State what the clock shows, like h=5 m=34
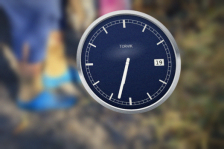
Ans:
h=6 m=33
